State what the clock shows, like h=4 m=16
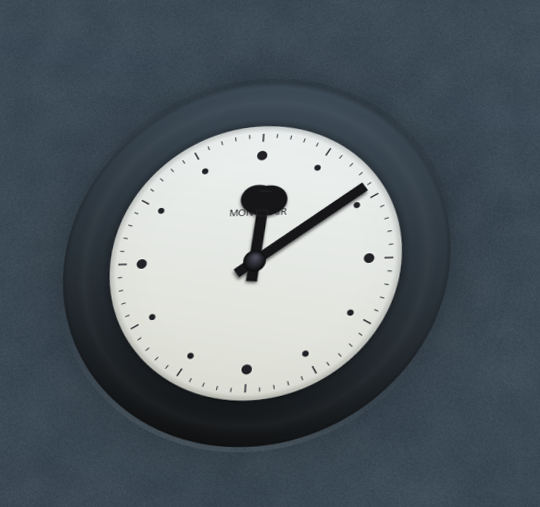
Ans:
h=12 m=9
